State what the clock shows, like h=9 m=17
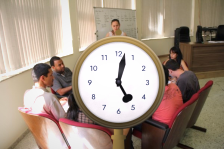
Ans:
h=5 m=2
